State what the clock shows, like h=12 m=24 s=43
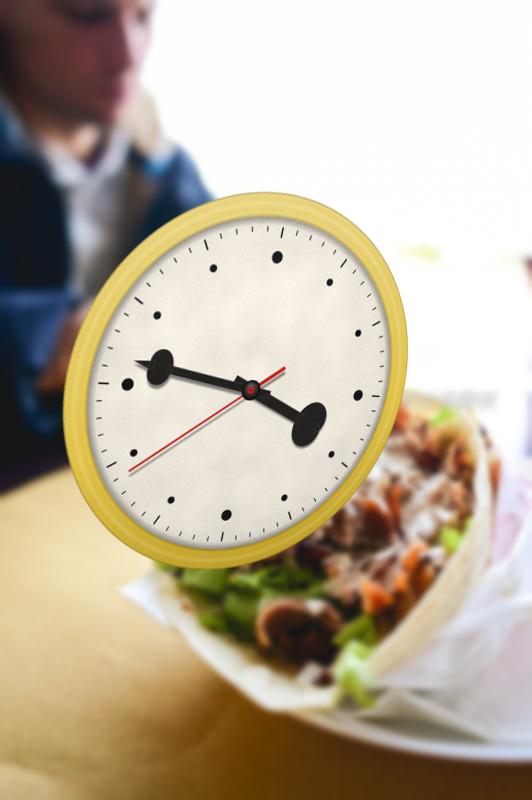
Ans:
h=3 m=46 s=39
